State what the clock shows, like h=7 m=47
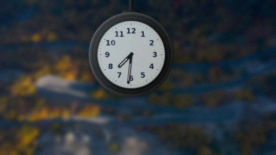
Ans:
h=7 m=31
